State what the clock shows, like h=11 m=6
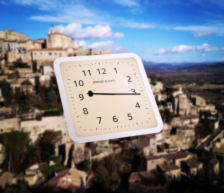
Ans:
h=9 m=16
